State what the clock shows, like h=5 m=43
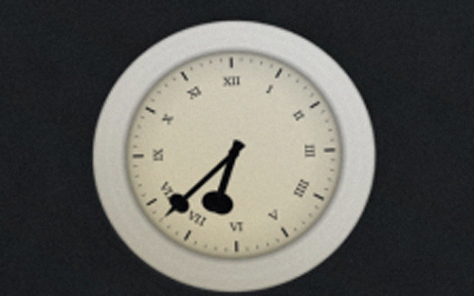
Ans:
h=6 m=38
